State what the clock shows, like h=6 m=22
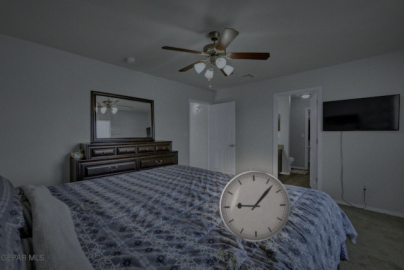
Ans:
h=9 m=7
